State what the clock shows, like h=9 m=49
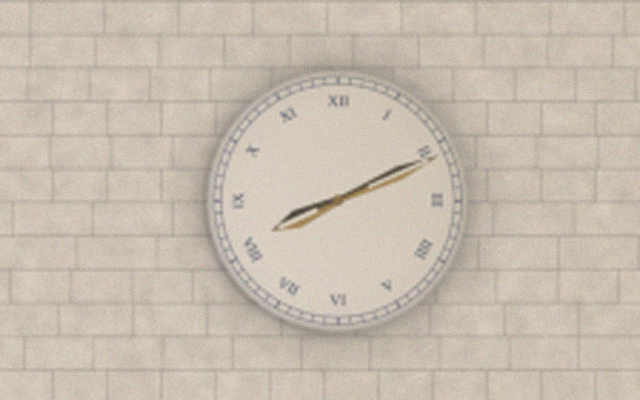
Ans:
h=8 m=11
